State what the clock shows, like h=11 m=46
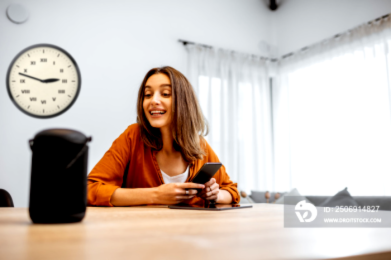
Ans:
h=2 m=48
